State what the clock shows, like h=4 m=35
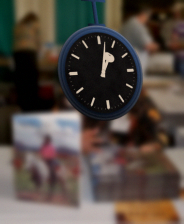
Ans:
h=1 m=2
